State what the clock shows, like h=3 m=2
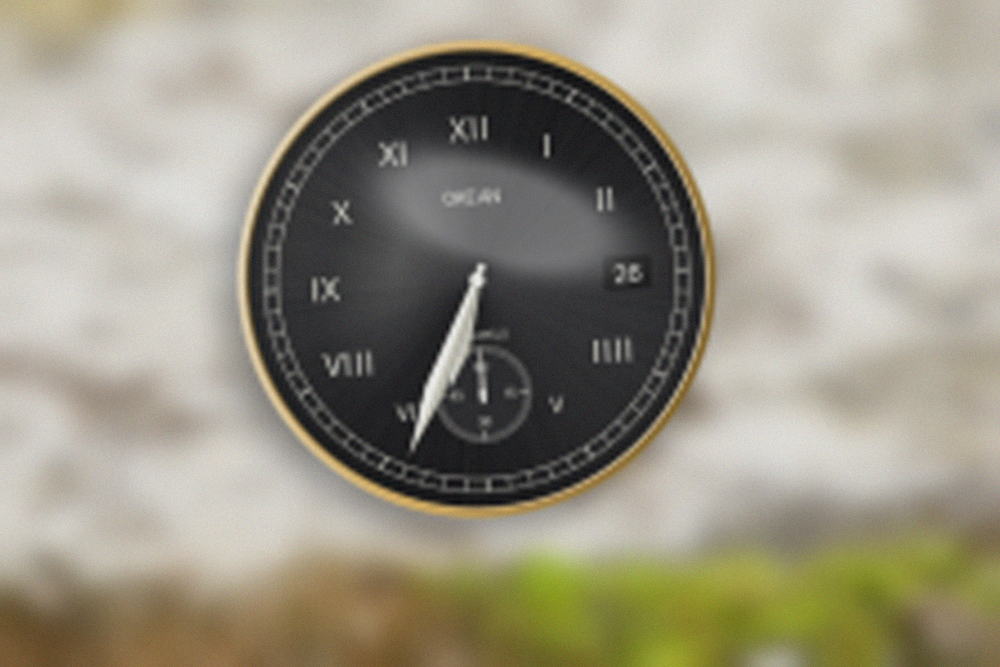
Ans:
h=6 m=34
